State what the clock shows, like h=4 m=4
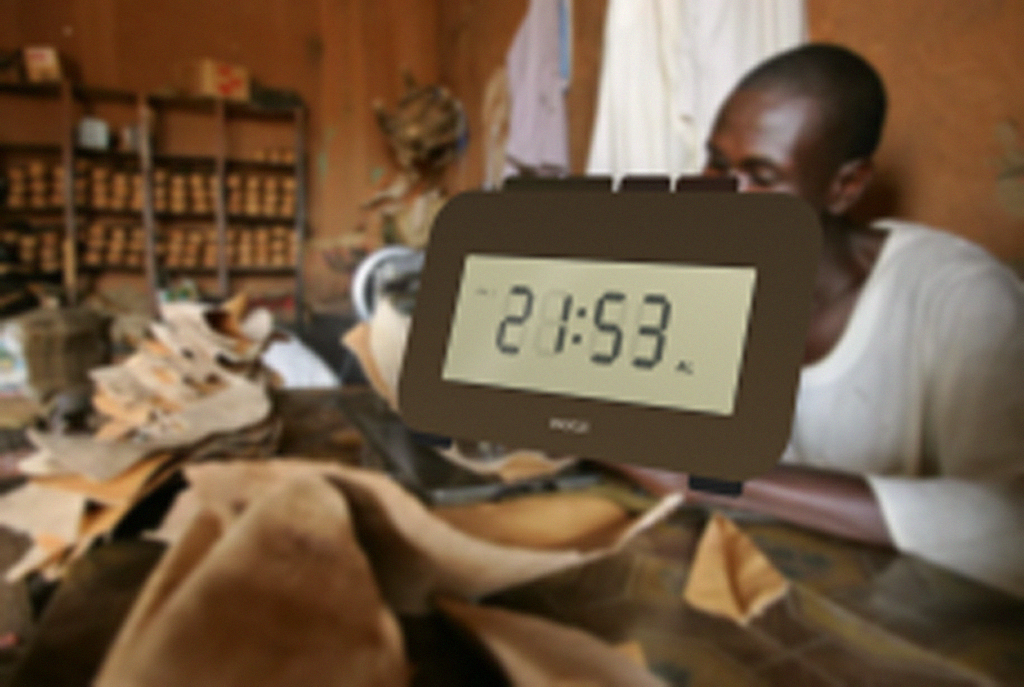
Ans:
h=21 m=53
